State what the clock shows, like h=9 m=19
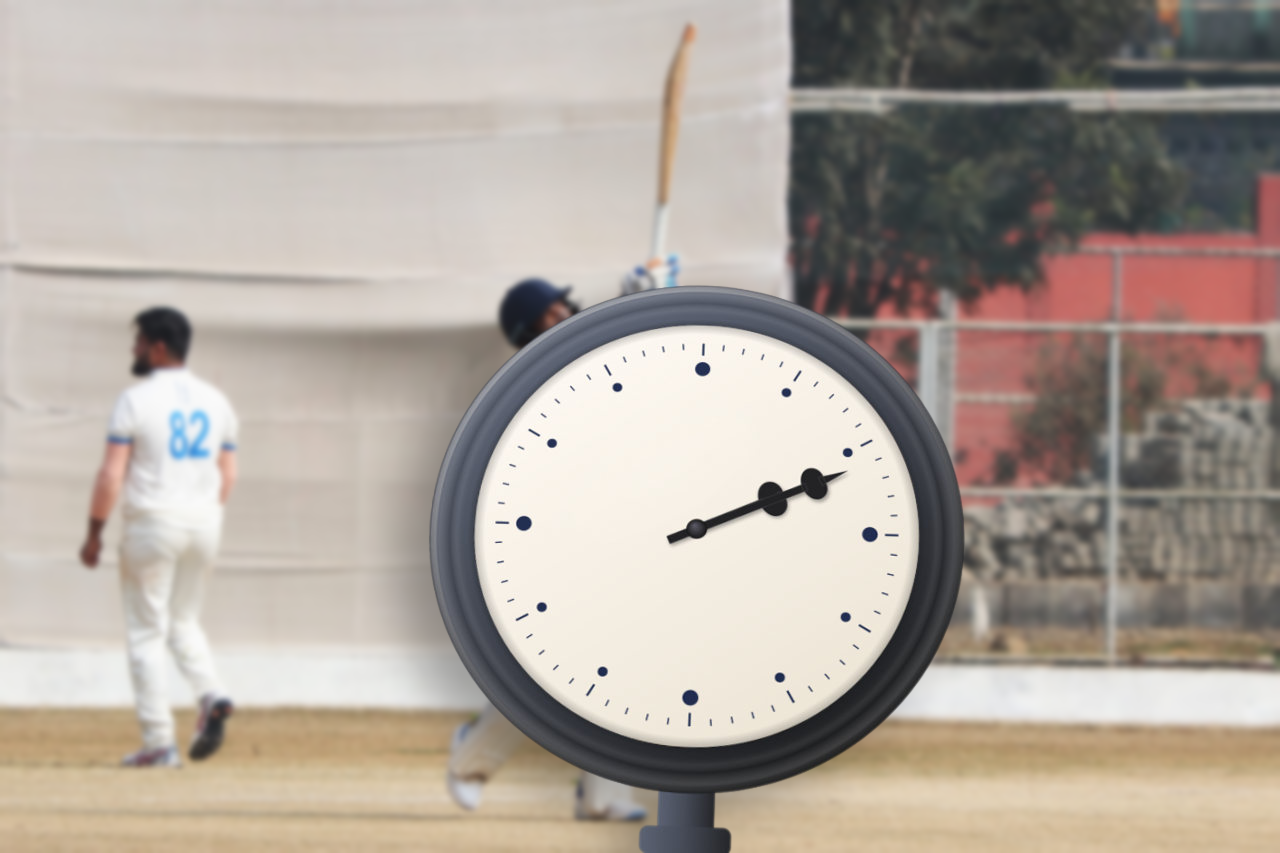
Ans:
h=2 m=11
